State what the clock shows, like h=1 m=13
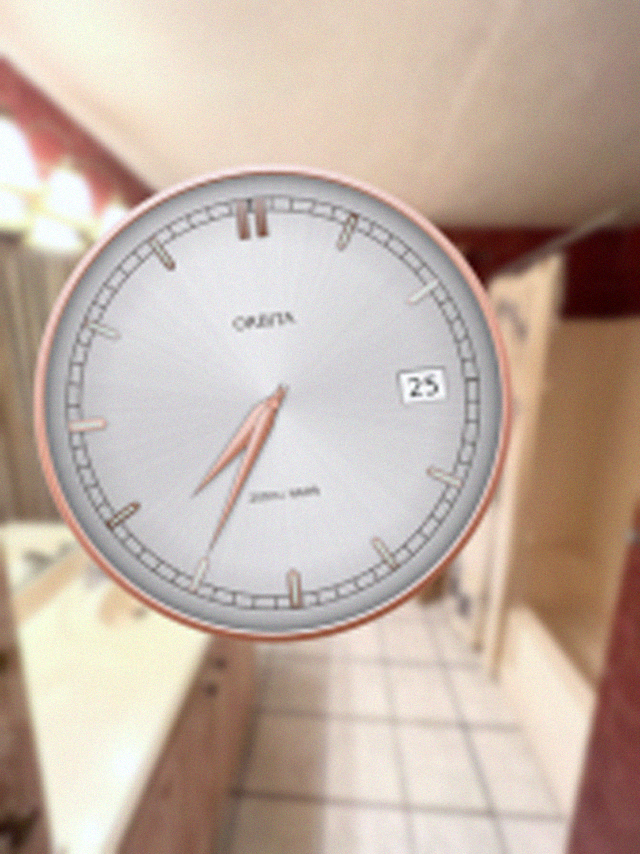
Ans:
h=7 m=35
